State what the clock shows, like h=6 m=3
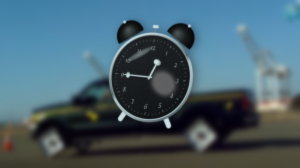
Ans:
h=12 m=45
